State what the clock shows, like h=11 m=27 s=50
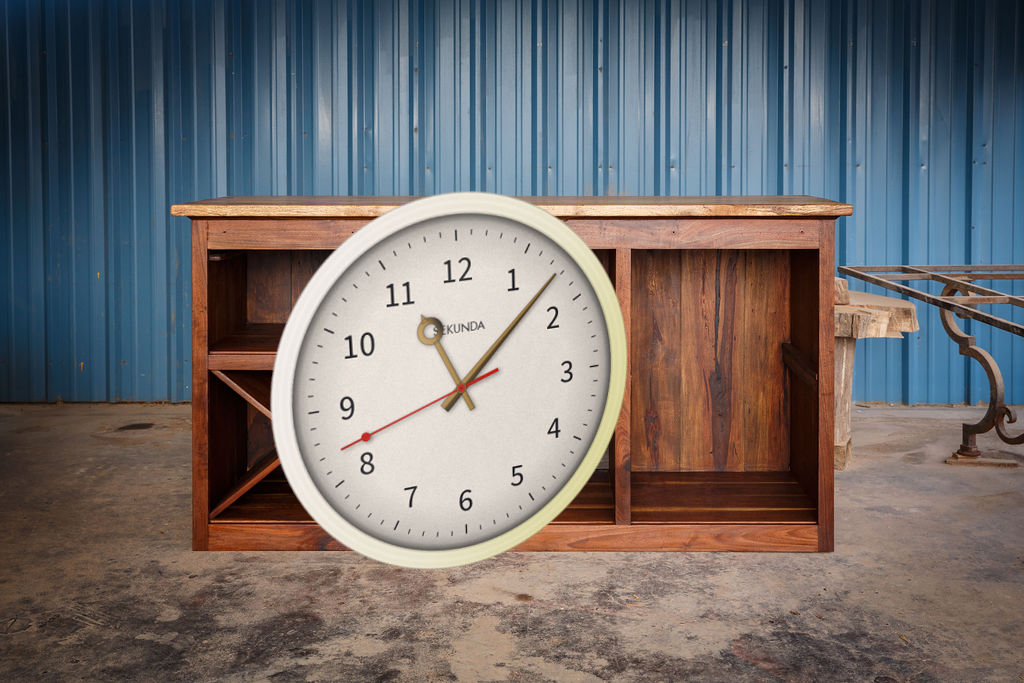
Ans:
h=11 m=7 s=42
